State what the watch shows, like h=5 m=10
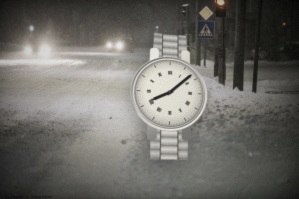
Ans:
h=8 m=8
